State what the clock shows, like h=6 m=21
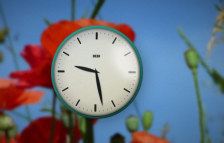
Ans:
h=9 m=28
